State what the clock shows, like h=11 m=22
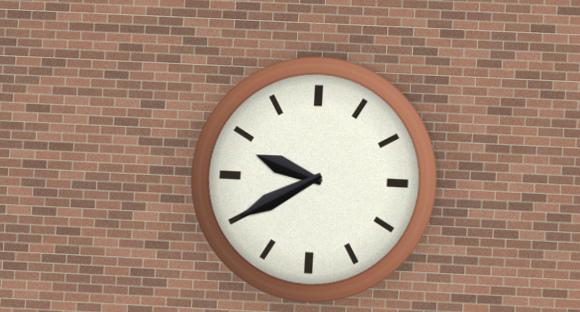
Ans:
h=9 m=40
